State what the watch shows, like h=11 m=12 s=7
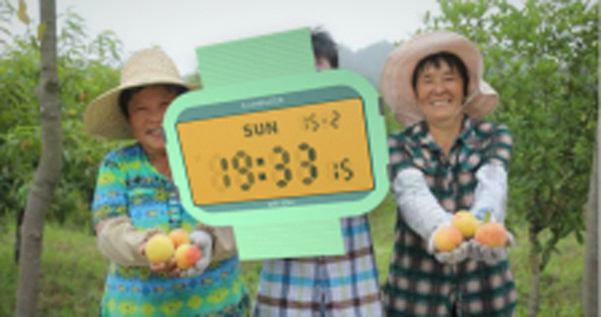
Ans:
h=19 m=33 s=15
